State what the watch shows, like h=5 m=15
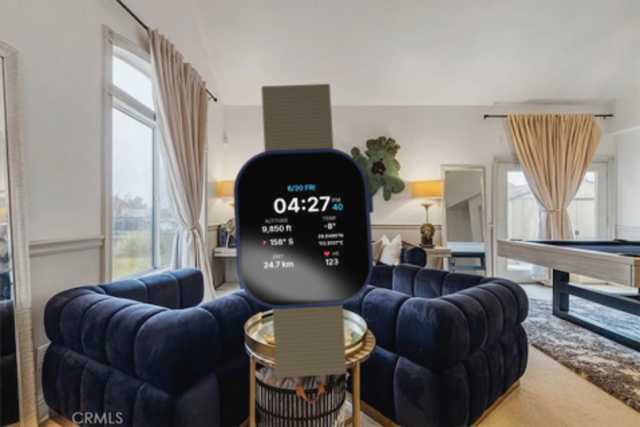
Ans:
h=4 m=27
